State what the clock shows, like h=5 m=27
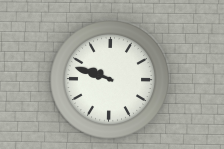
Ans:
h=9 m=48
